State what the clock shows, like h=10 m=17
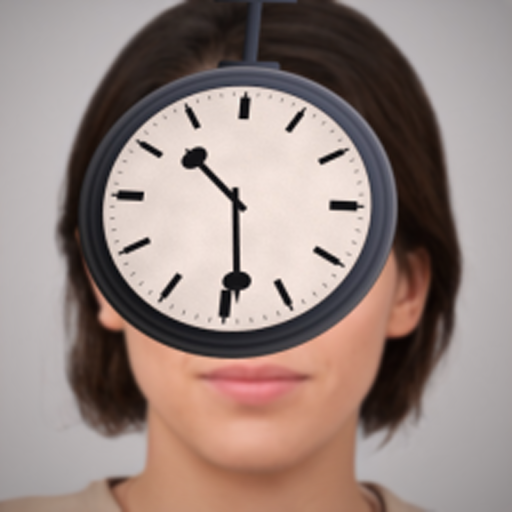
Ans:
h=10 m=29
